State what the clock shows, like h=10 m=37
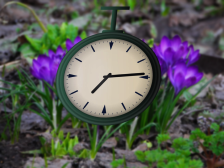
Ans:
h=7 m=14
